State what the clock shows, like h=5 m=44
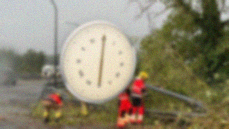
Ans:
h=6 m=0
